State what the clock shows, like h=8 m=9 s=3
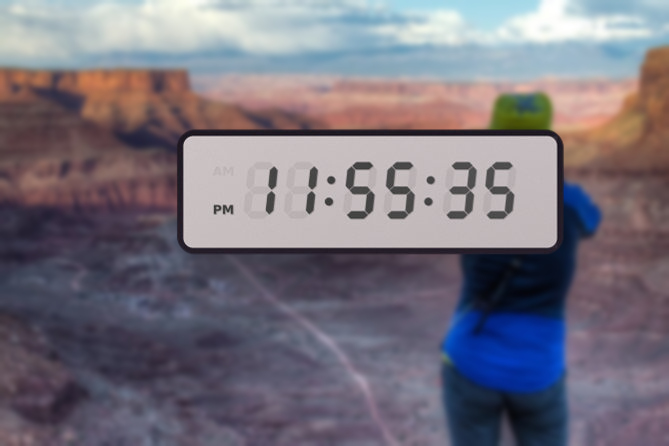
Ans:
h=11 m=55 s=35
